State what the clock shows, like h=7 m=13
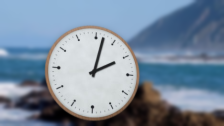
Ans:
h=2 m=2
